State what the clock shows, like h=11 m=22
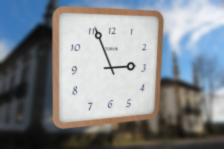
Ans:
h=2 m=56
